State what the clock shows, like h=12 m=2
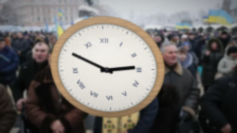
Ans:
h=2 m=50
